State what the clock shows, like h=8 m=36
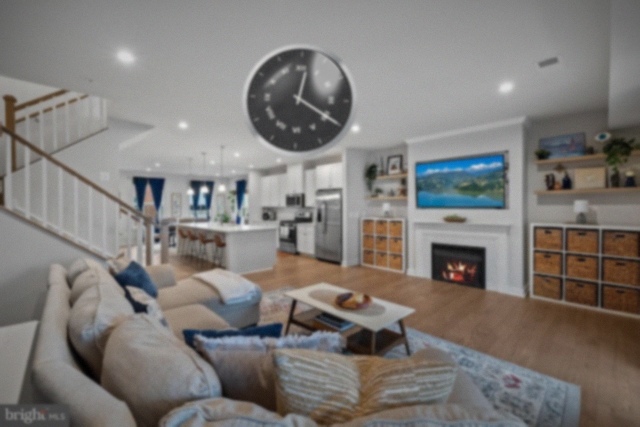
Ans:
h=12 m=20
